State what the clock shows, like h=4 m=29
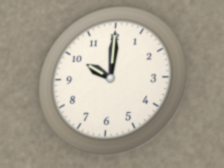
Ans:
h=10 m=0
